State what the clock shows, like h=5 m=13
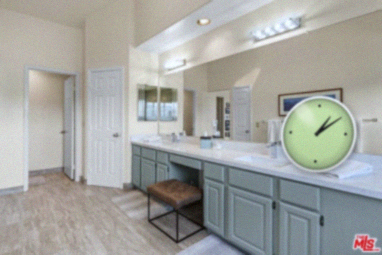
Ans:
h=1 m=9
